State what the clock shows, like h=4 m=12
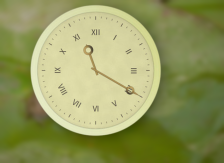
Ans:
h=11 m=20
